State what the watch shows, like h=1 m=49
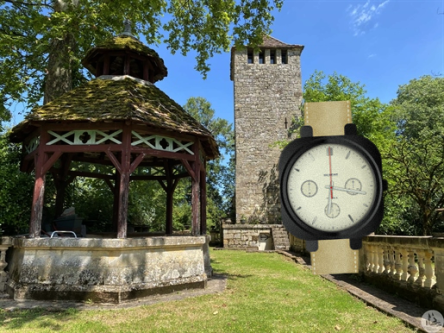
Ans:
h=6 m=17
